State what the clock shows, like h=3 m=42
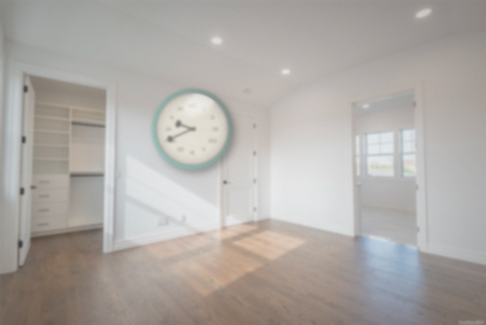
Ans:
h=9 m=41
